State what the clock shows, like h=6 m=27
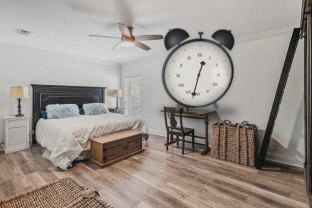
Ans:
h=12 m=32
